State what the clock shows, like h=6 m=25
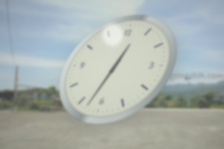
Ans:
h=12 m=33
